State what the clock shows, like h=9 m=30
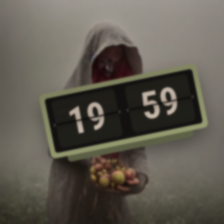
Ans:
h=19 m=59
